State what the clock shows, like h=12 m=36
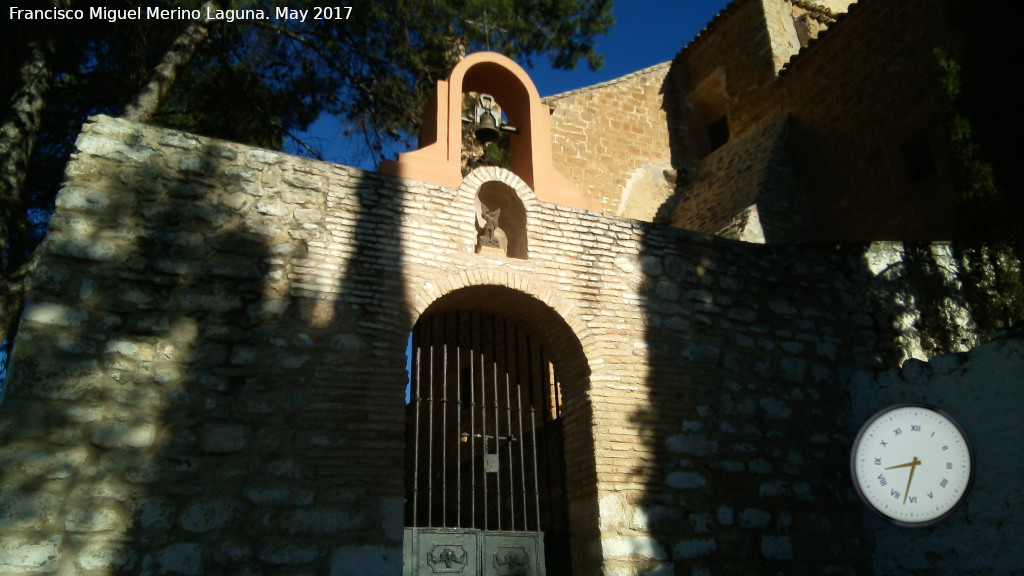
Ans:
h=8 m=32
